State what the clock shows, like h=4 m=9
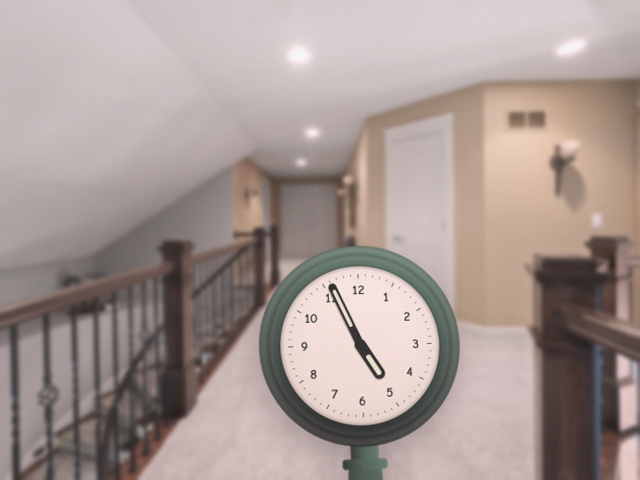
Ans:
h=4 m=56
